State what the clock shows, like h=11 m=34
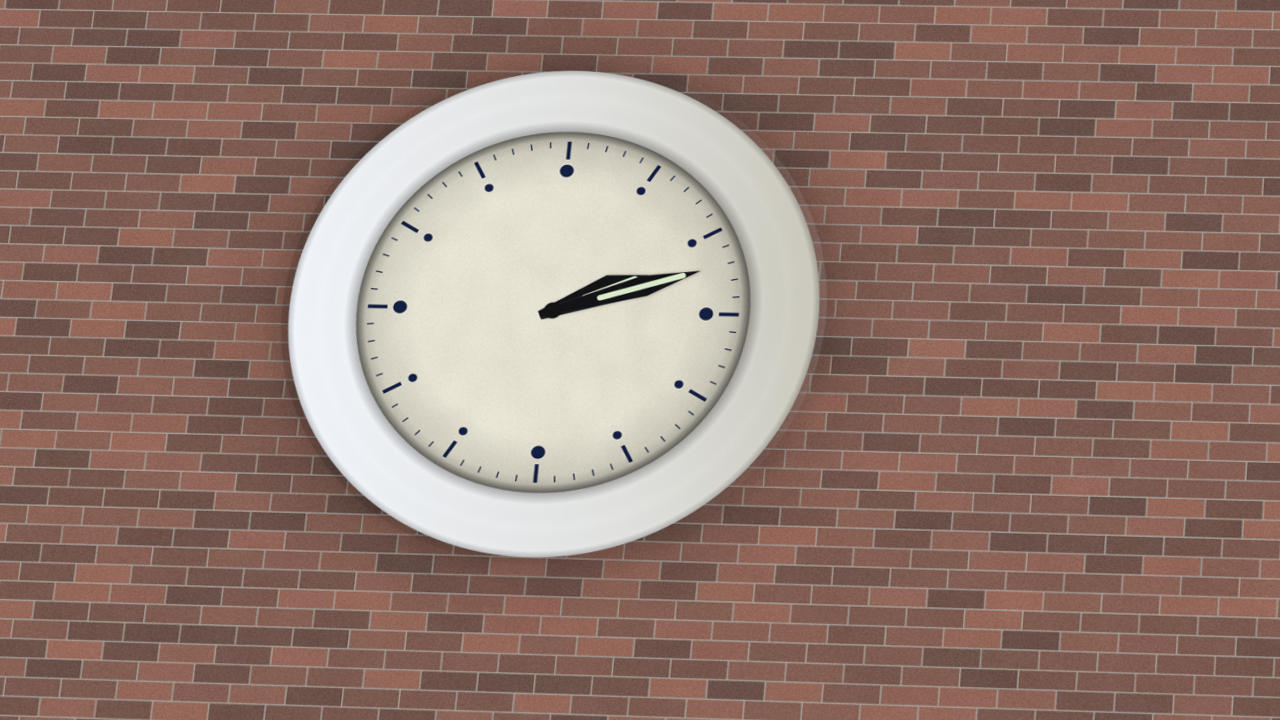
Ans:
h=2 m=12
